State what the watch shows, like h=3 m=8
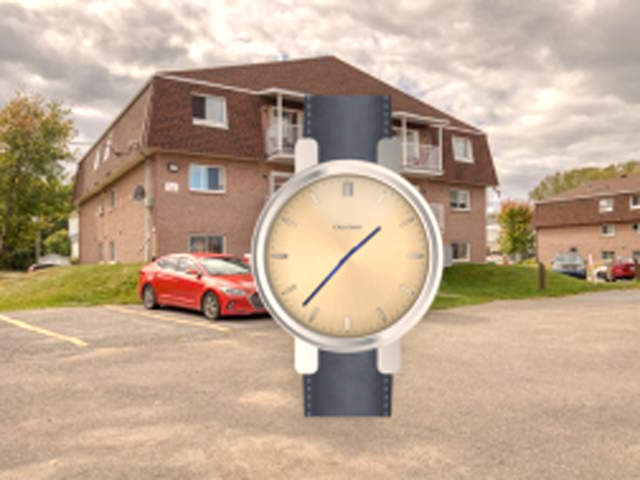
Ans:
h=1 m=37
